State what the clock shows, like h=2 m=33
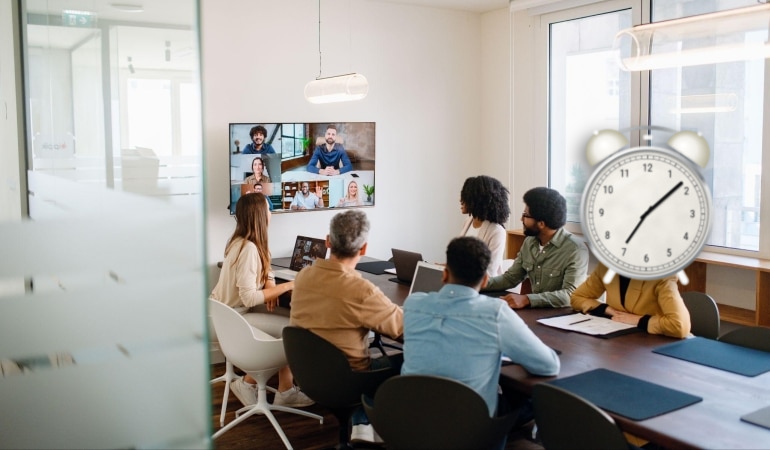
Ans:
h=7 m=8
